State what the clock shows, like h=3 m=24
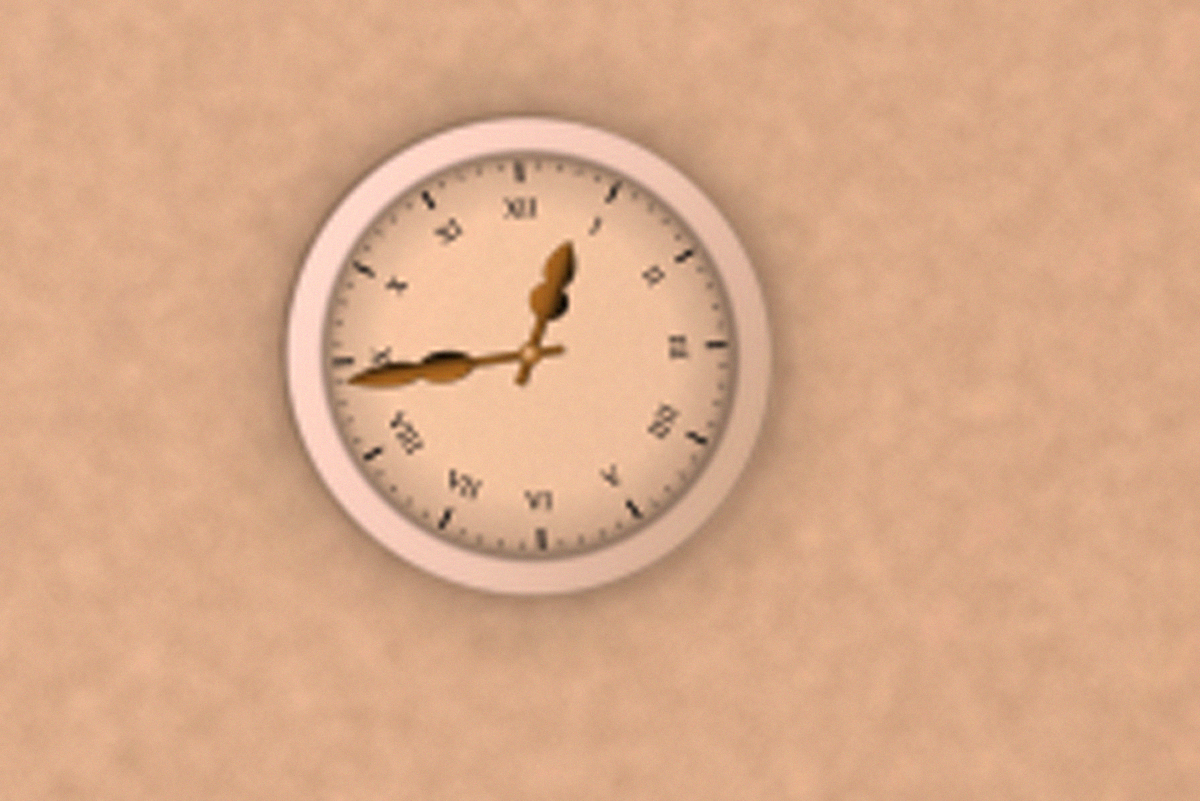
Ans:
h=12 m=44
